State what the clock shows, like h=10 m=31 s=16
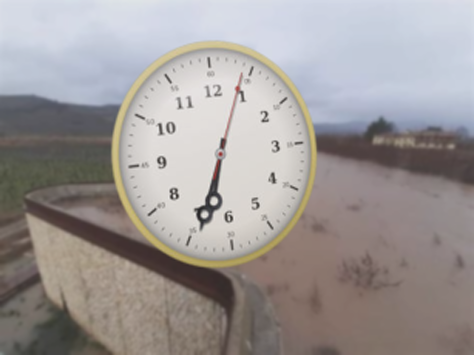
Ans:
h=6 m=34 s=4
